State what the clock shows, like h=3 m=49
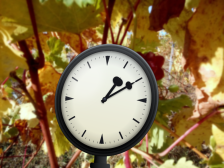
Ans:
h=1 m=10
